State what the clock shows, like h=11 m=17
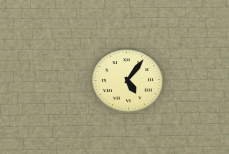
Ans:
h=5 m=6
